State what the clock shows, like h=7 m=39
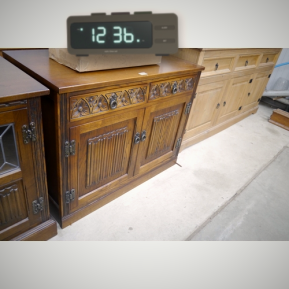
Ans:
h=12 m=36
